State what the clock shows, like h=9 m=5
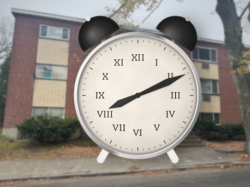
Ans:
h=8 m=11
